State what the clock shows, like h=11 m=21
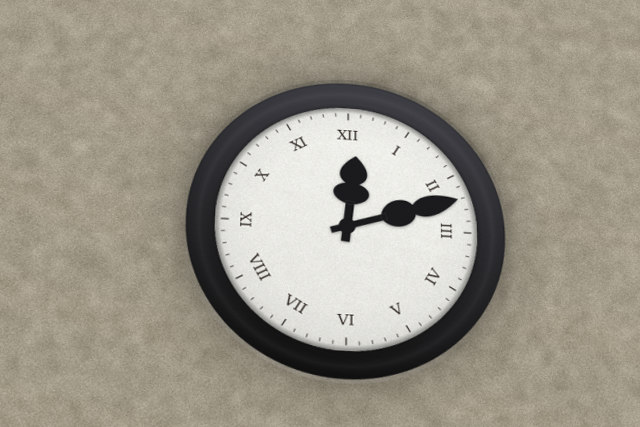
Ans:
h=12 m=12
